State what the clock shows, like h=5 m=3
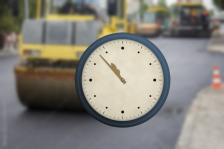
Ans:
h=10 m=53
